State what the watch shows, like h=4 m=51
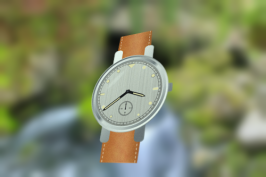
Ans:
h=3 m=39
